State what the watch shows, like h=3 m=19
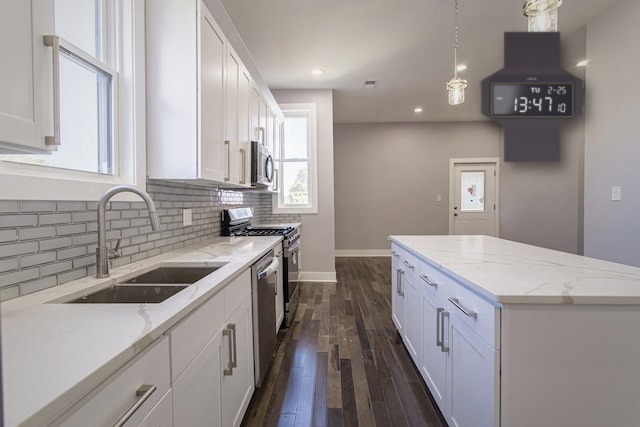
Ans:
h=13 m=47
